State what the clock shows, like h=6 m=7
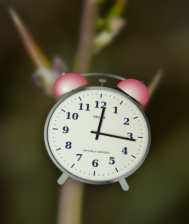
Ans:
h=12 m=16
